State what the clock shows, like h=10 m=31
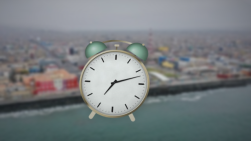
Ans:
h=7 m=12
